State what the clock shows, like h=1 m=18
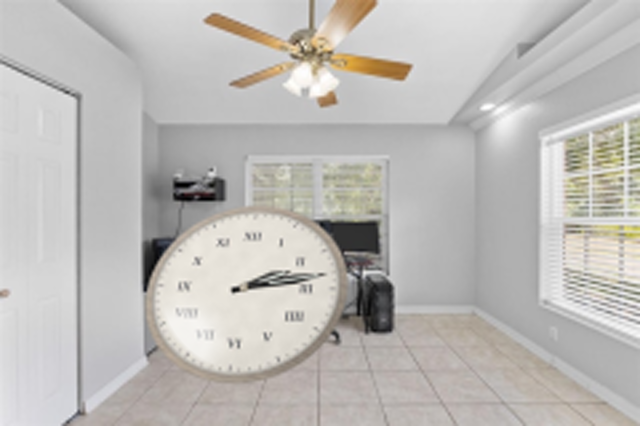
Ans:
h=2 m=13
